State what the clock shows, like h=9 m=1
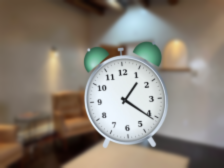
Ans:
h=1 m=21
